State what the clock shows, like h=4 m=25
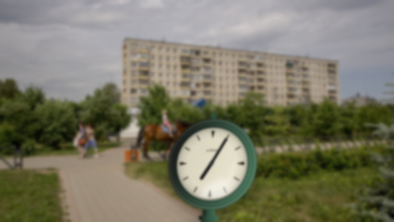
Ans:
h=7 m=5
